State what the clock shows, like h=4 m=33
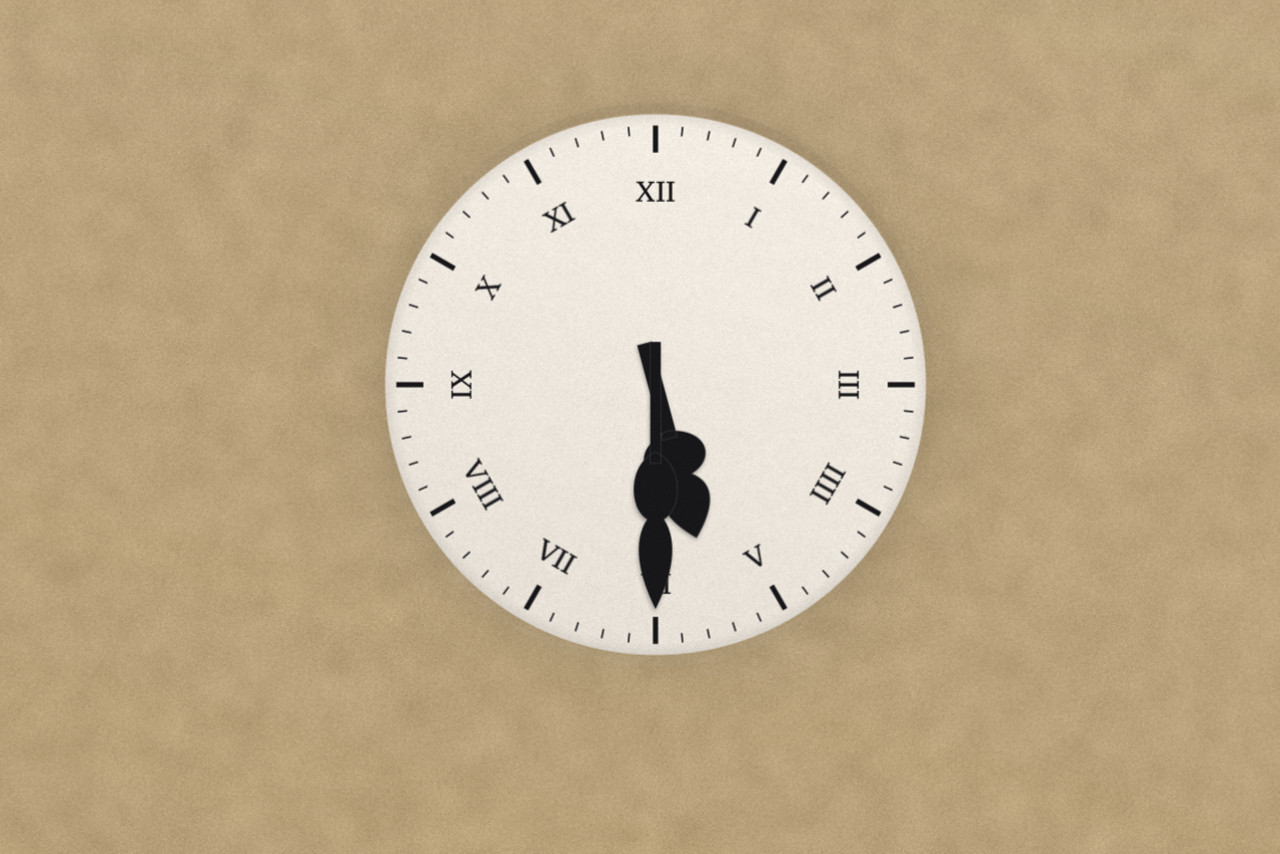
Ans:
h=5 m=30
